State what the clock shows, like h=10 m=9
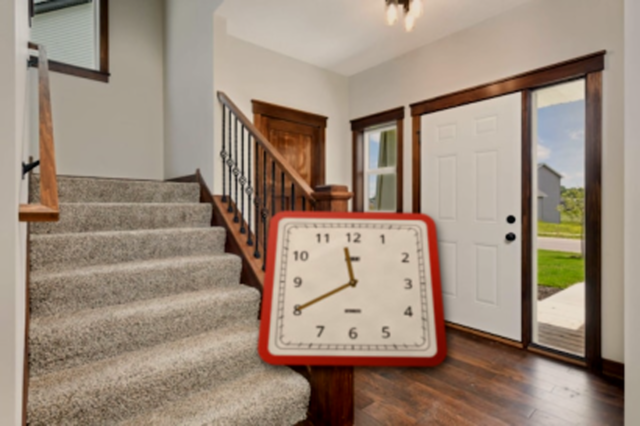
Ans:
h=11 m=40
